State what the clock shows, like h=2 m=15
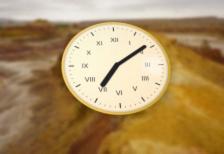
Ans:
h=7 m=9
